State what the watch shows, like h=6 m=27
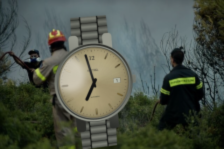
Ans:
h=6 m=58
